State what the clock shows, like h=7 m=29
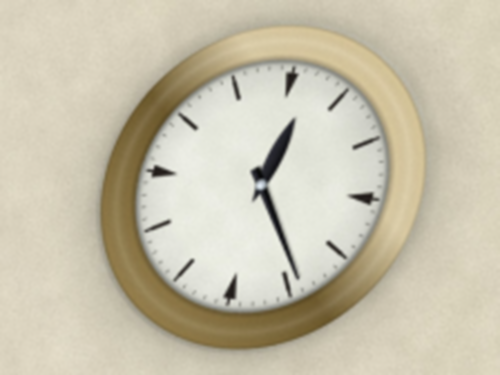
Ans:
h=12 m=24
